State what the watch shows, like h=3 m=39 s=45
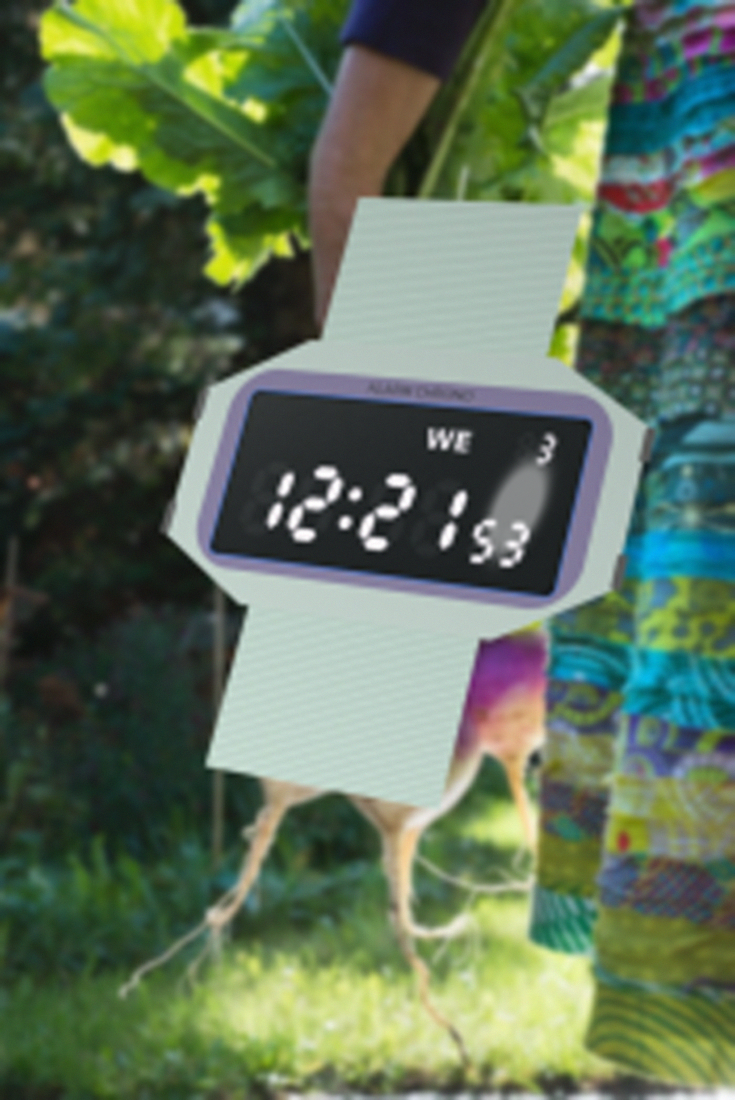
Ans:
h=12 m=21 s=53
